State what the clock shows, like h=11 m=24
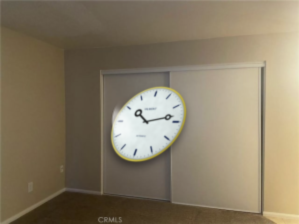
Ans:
h=10 m=13
